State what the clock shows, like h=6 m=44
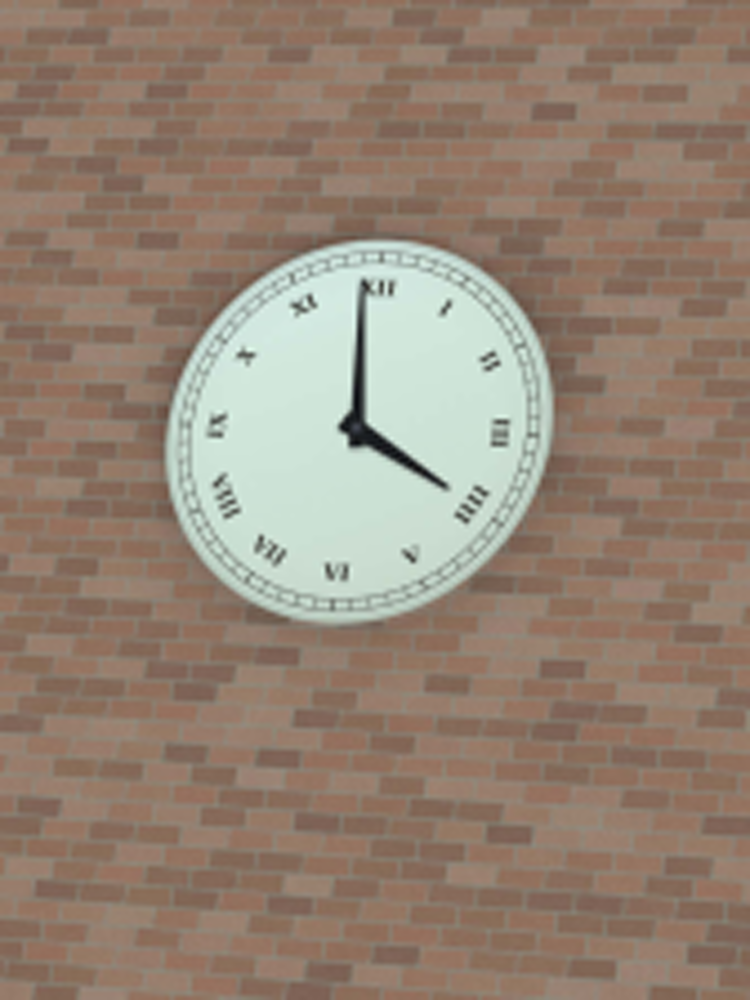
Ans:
h=3 m=59
